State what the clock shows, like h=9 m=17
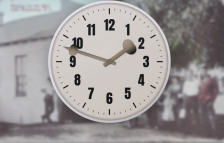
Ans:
h=1 m=48
